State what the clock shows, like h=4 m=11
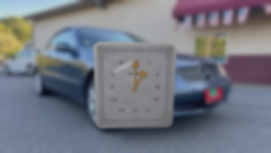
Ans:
h=1 m=0
